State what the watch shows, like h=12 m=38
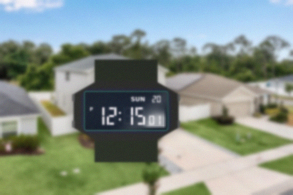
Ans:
h=12 m=15
